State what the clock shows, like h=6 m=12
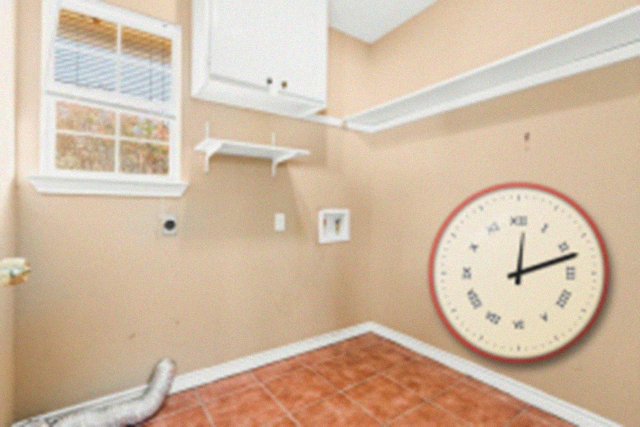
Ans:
h=12 m=12
